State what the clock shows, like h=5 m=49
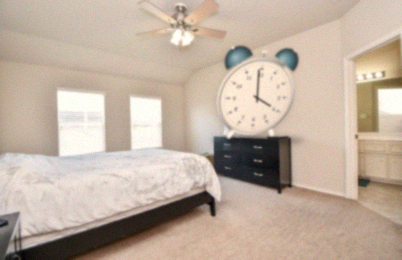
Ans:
h=3 m=59
